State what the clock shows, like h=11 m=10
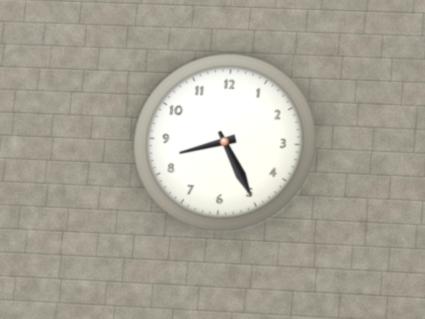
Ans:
h=8 m=25
